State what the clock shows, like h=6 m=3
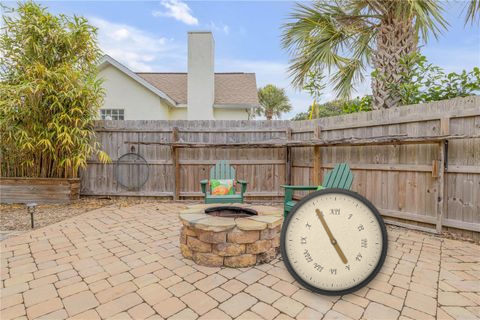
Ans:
h=4 m=55
